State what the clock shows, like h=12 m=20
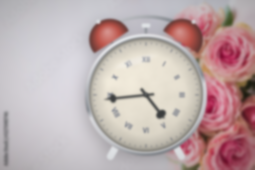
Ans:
h=4 m=44
